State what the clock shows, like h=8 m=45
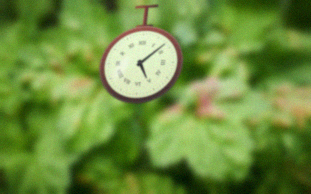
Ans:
h=5 m=8
